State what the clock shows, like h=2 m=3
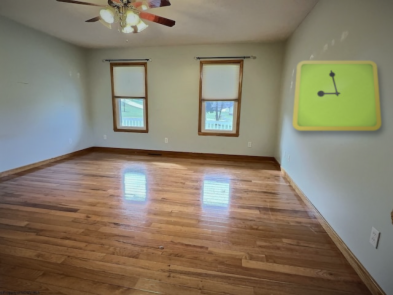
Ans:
h=8 m=58
